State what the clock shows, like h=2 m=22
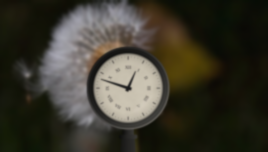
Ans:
h=12 m=48
